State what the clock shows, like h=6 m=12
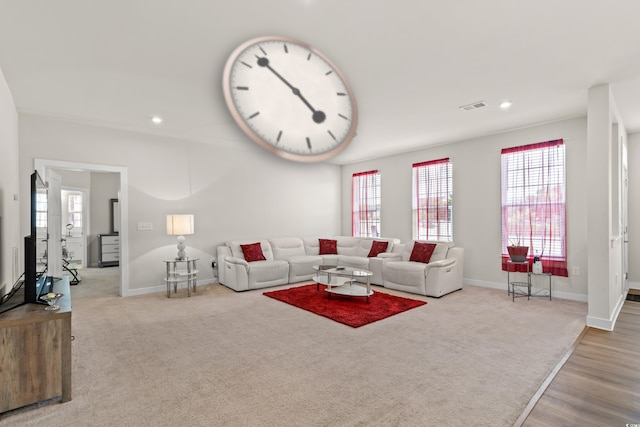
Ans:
h=4 m=53
